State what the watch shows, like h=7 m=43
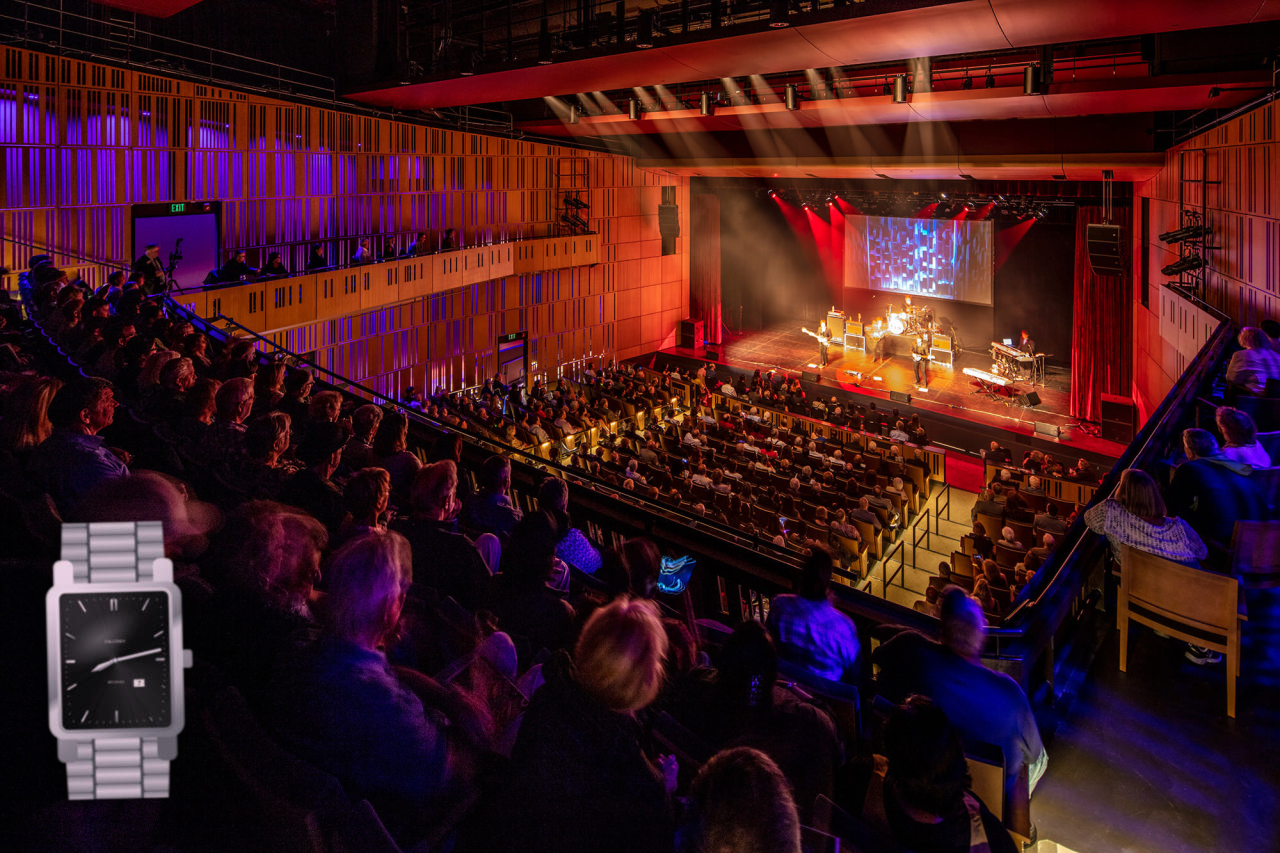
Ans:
h=8 m=13
